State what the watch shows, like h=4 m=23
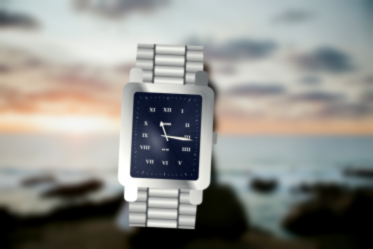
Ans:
h=11 m=16
